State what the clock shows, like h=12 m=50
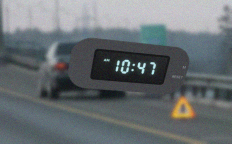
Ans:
h=10 m=47
